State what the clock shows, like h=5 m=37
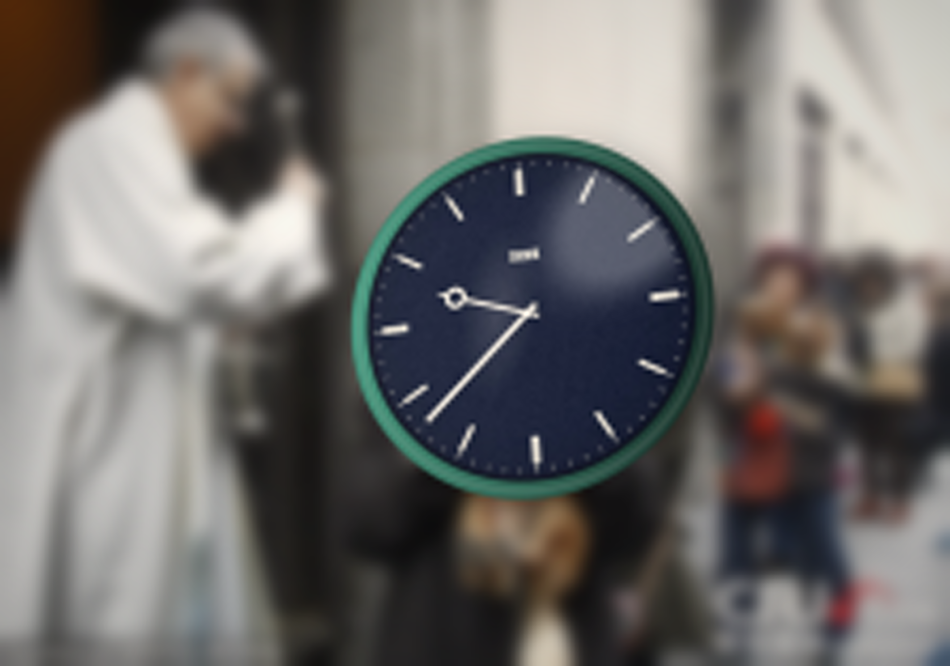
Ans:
h=9 m=38
